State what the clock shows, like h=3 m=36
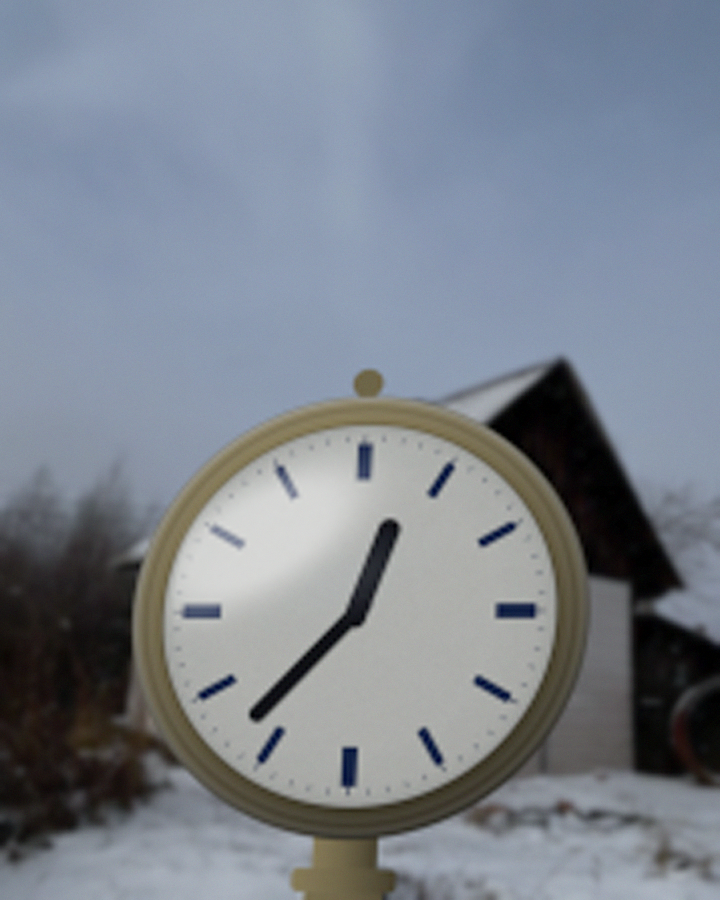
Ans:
h=12 m=37
